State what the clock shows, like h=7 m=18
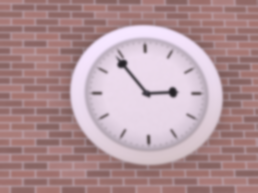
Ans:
h=2 m=54
